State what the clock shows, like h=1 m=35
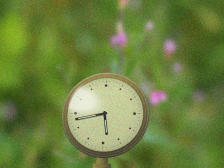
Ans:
h=5 m=43
